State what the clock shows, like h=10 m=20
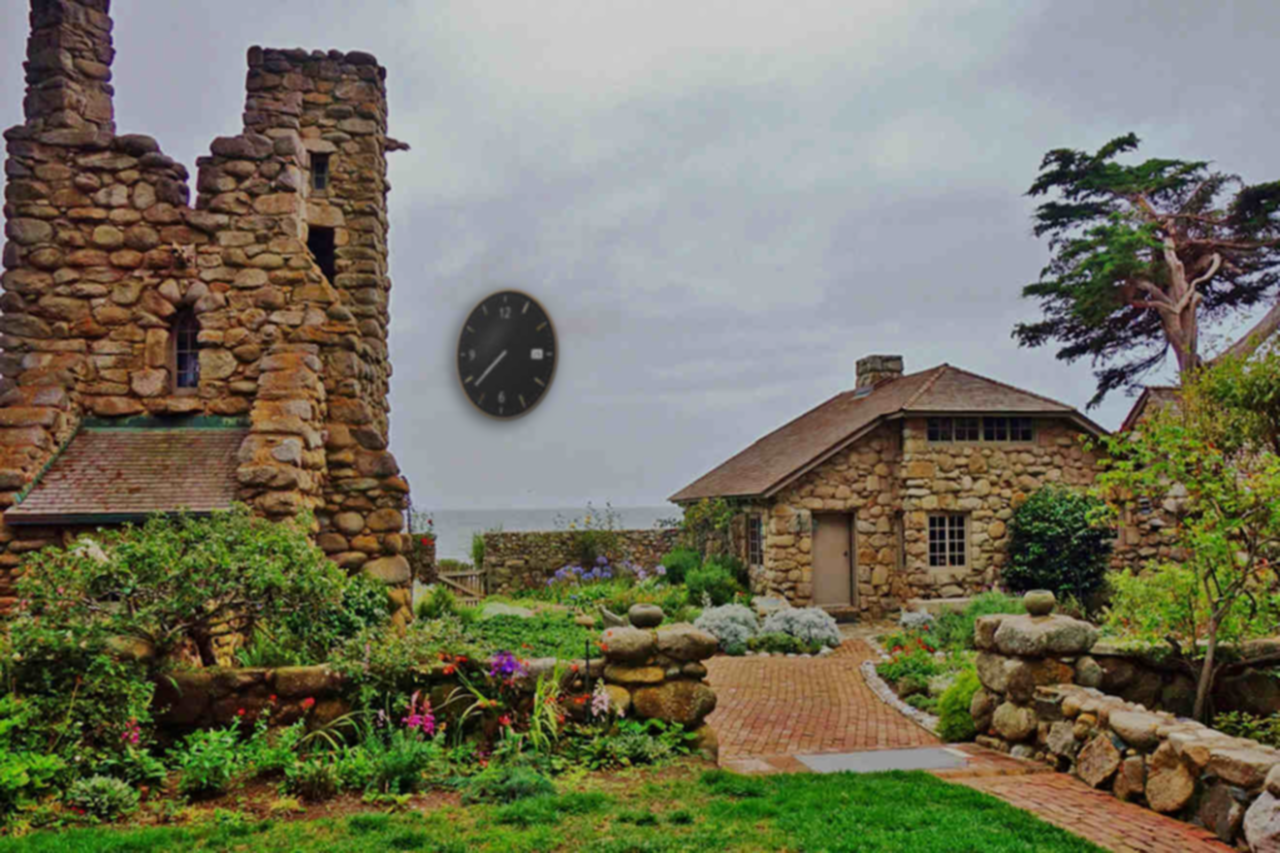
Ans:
h=7 m=38
